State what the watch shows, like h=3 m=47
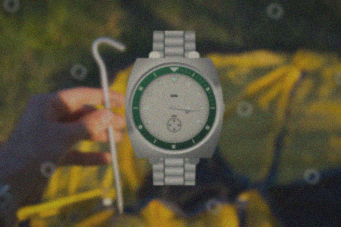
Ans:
h=3 m=16
